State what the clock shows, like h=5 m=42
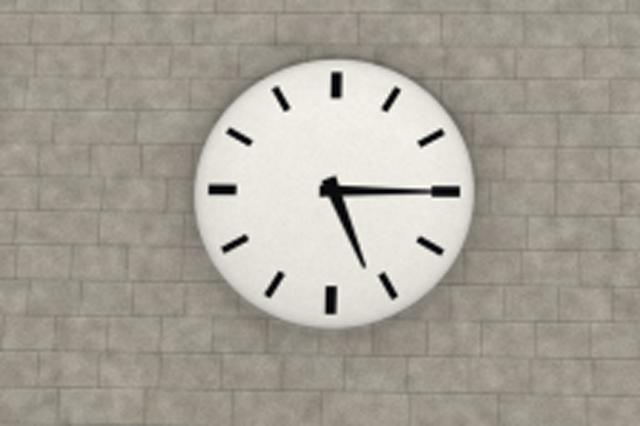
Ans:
h=5 m=15
